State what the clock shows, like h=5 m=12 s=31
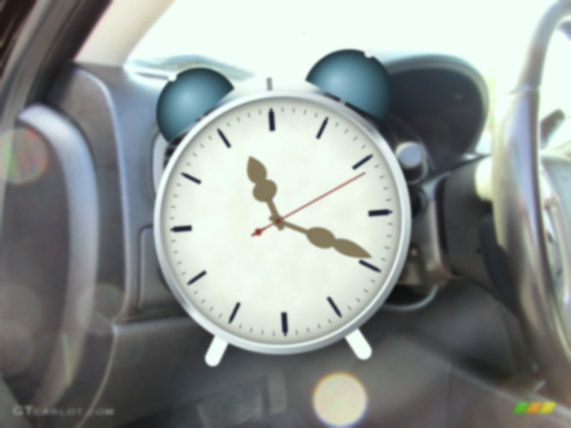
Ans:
h=11 m=19 s=11
